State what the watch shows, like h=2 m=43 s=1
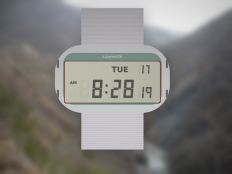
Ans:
h=8 m=28 s=19
